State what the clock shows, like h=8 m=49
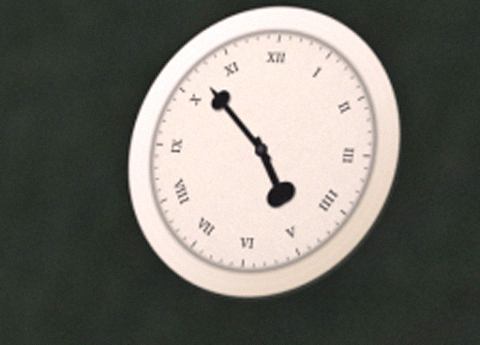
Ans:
h=4 m=52
